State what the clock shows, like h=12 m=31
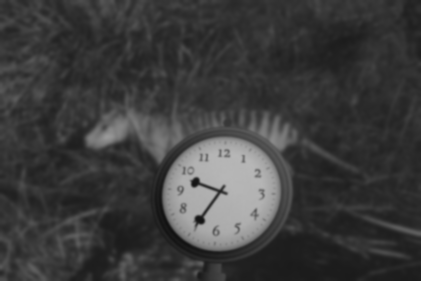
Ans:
h=9 m=35
